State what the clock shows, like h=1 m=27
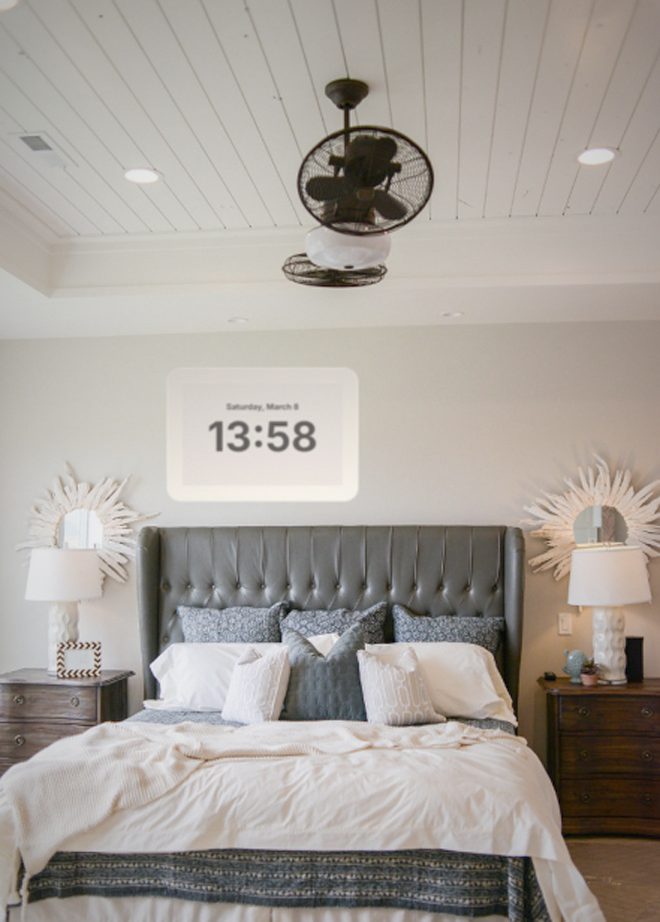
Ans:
h=13 m=58
